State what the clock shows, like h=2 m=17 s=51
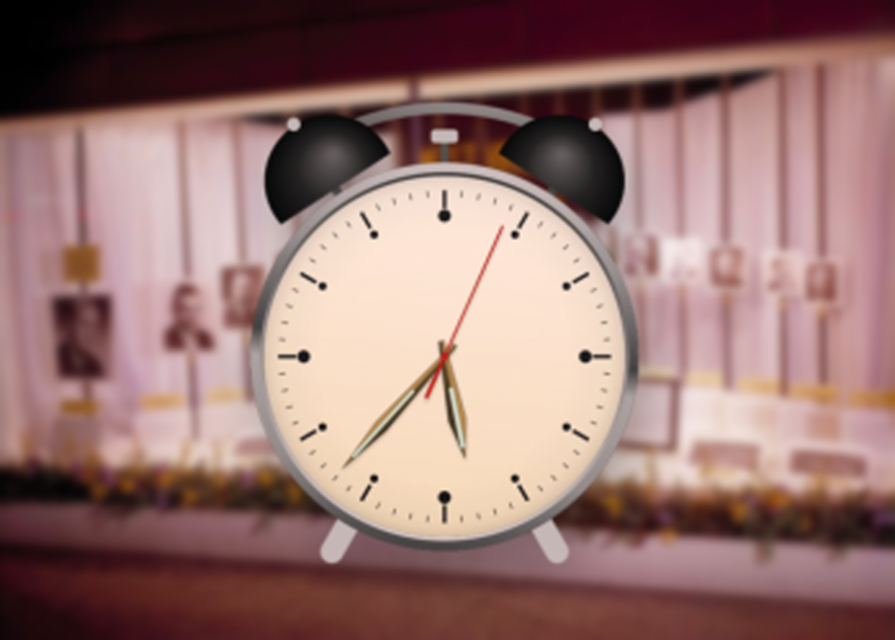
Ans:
h=5 m=37 s=4
